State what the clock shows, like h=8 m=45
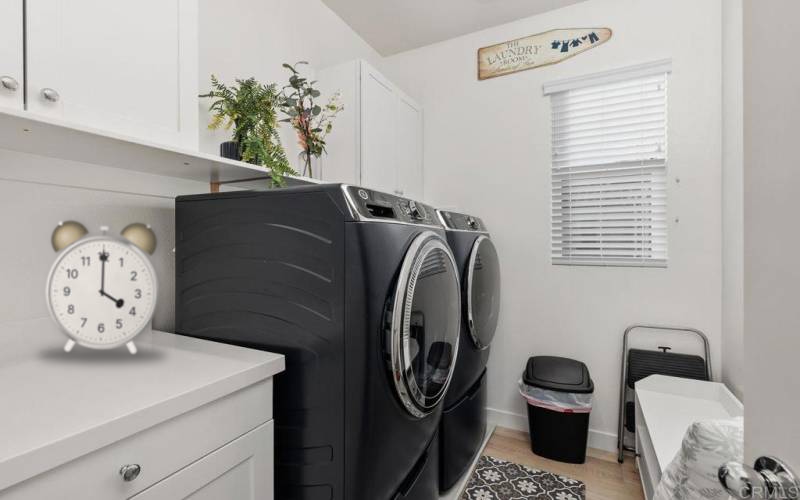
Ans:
h=4 m=0
